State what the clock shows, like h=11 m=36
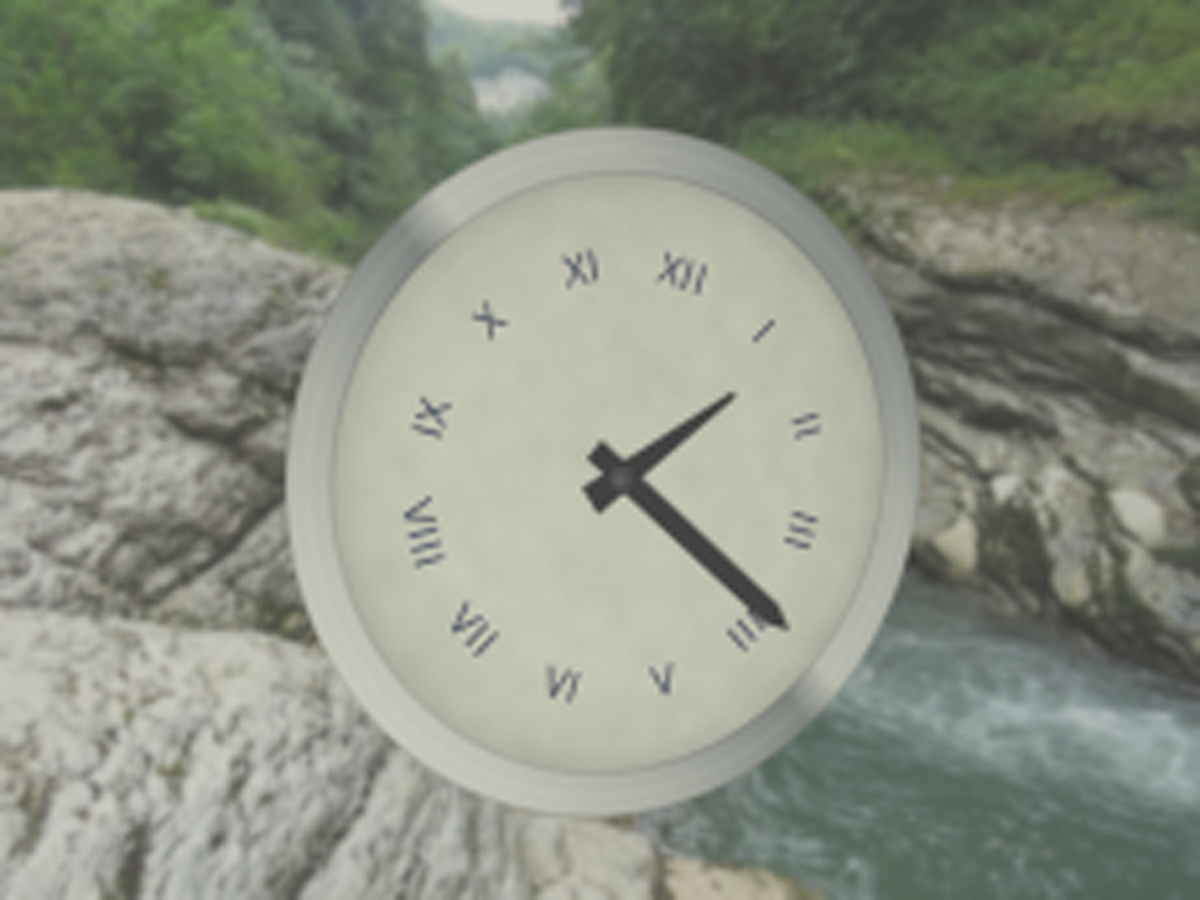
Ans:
h=1 m=19
